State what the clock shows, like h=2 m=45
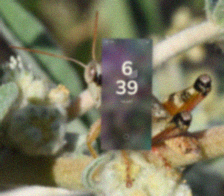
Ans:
h=6 m=39
